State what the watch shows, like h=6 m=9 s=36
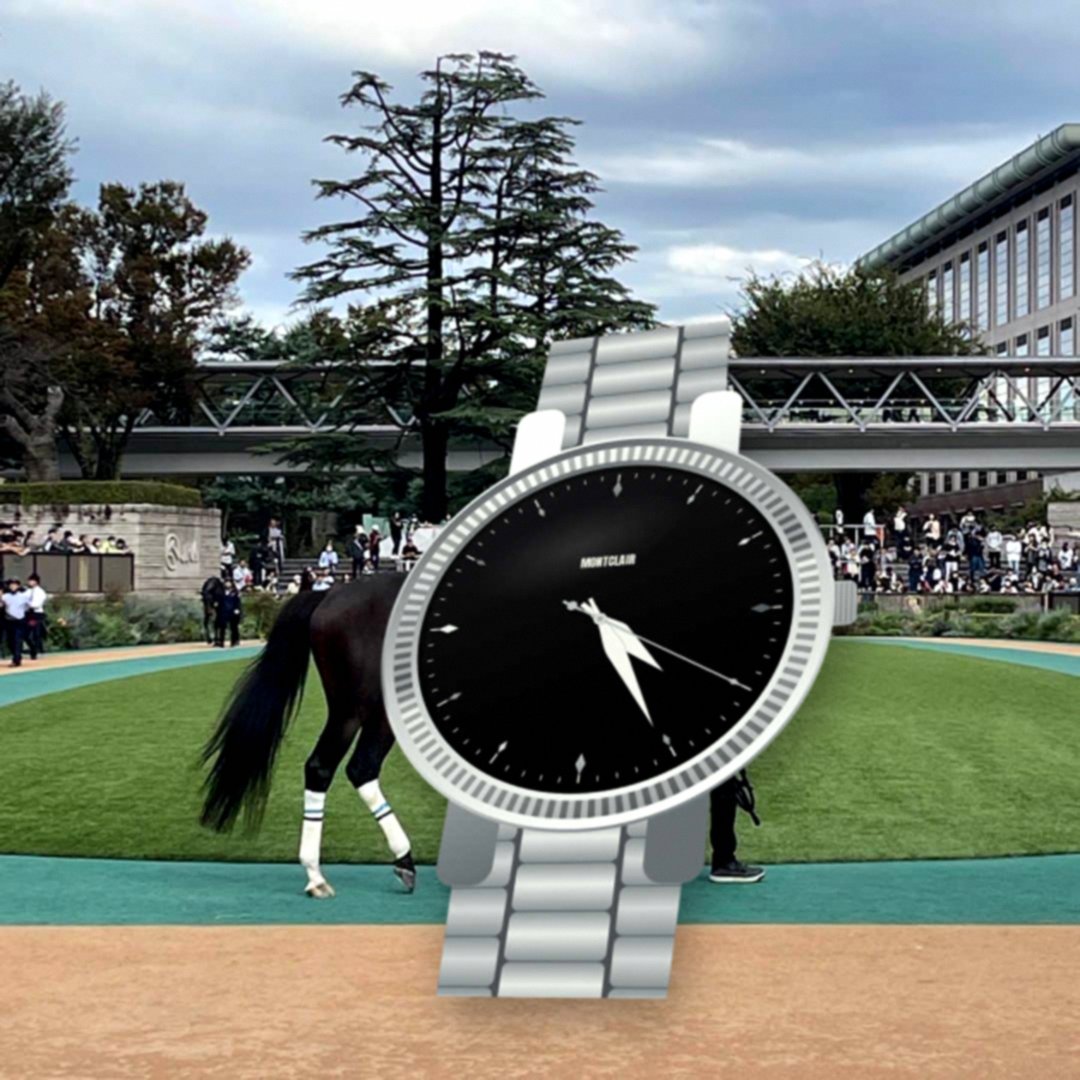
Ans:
h=4 m=25 s=20
